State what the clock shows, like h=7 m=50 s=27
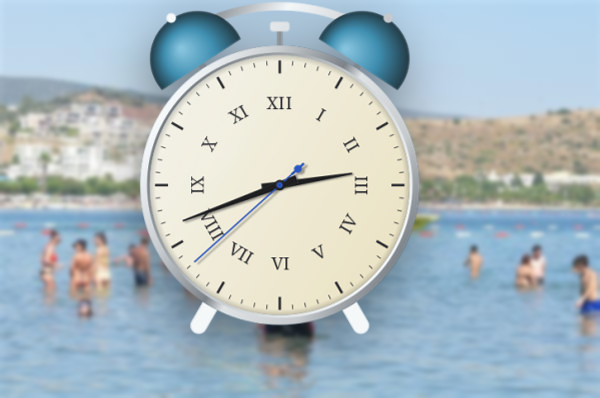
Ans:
h=2 m=41 s=38
